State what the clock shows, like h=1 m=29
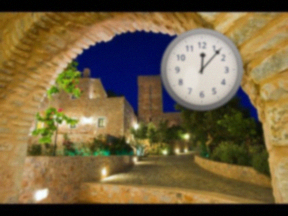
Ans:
h=12 m=7
